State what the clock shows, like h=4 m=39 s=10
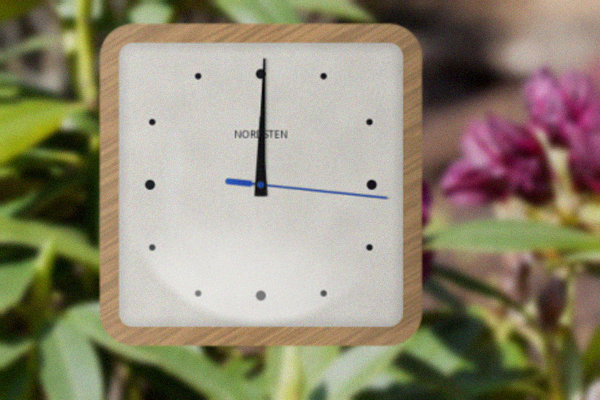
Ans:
h=12 m=0 s=16
